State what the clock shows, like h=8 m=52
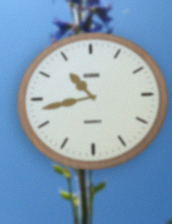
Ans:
h=10 m=43
